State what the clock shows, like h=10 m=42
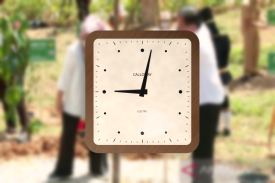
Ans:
h=9 m=2
